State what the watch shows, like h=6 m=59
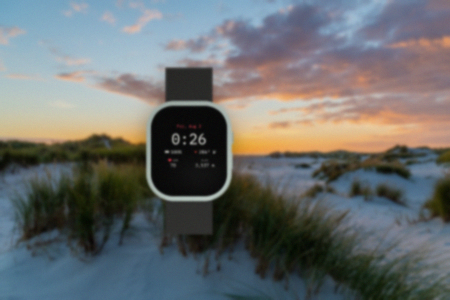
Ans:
h=0 m=26
